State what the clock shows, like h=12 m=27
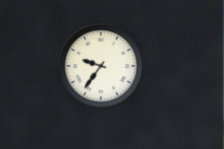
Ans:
h=9 m=36
